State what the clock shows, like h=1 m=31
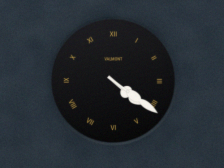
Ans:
h=4 m=21
